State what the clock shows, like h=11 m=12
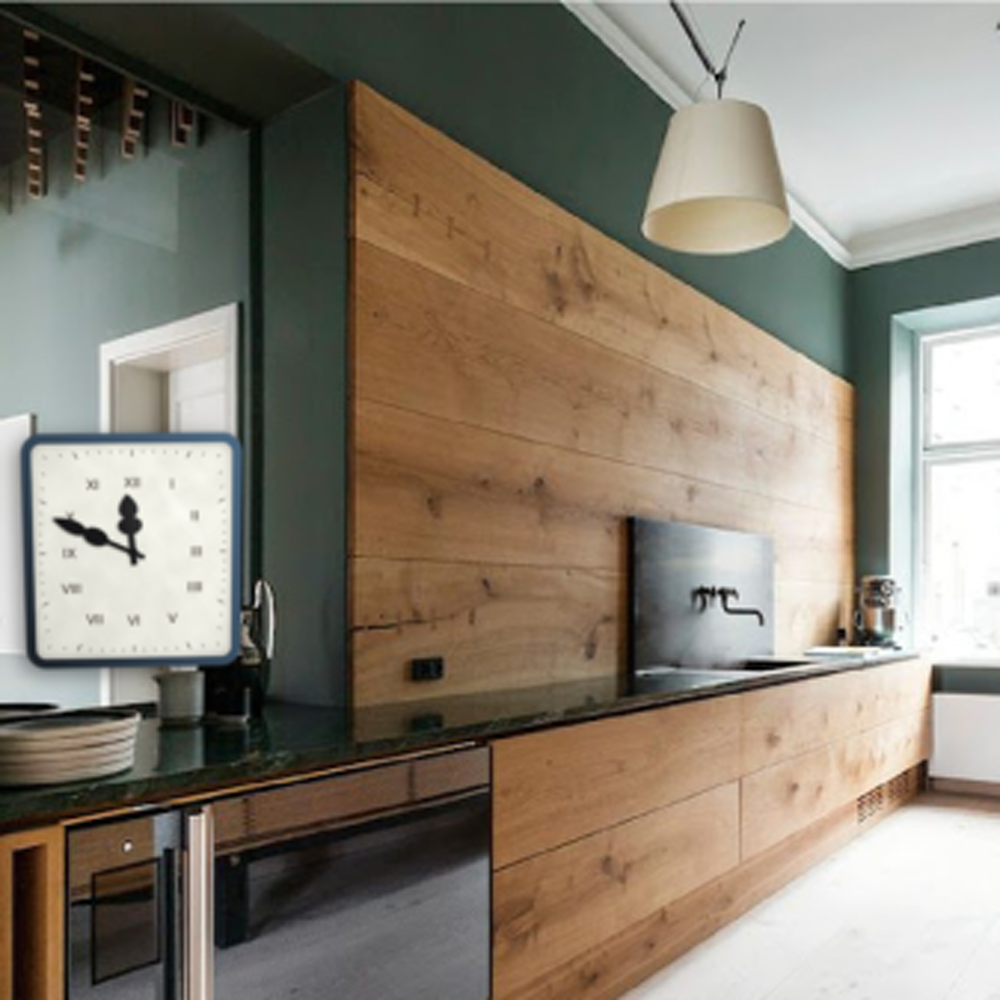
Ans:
h=11 m=49
